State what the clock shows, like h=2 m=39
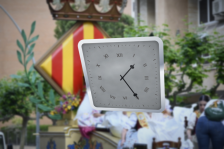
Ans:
h=1 m=25
